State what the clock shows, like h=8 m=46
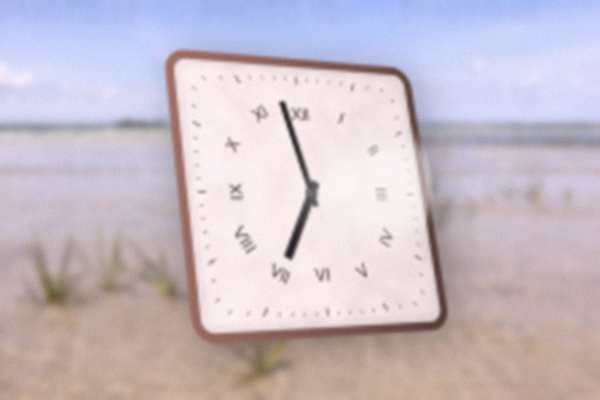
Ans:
h=6 m=58
